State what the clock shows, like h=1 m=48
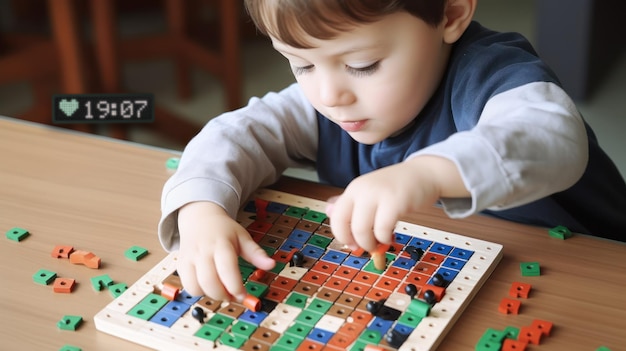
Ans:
h=19 m=7
